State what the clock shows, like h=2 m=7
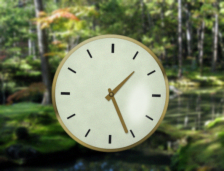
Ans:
h=1 m=26
